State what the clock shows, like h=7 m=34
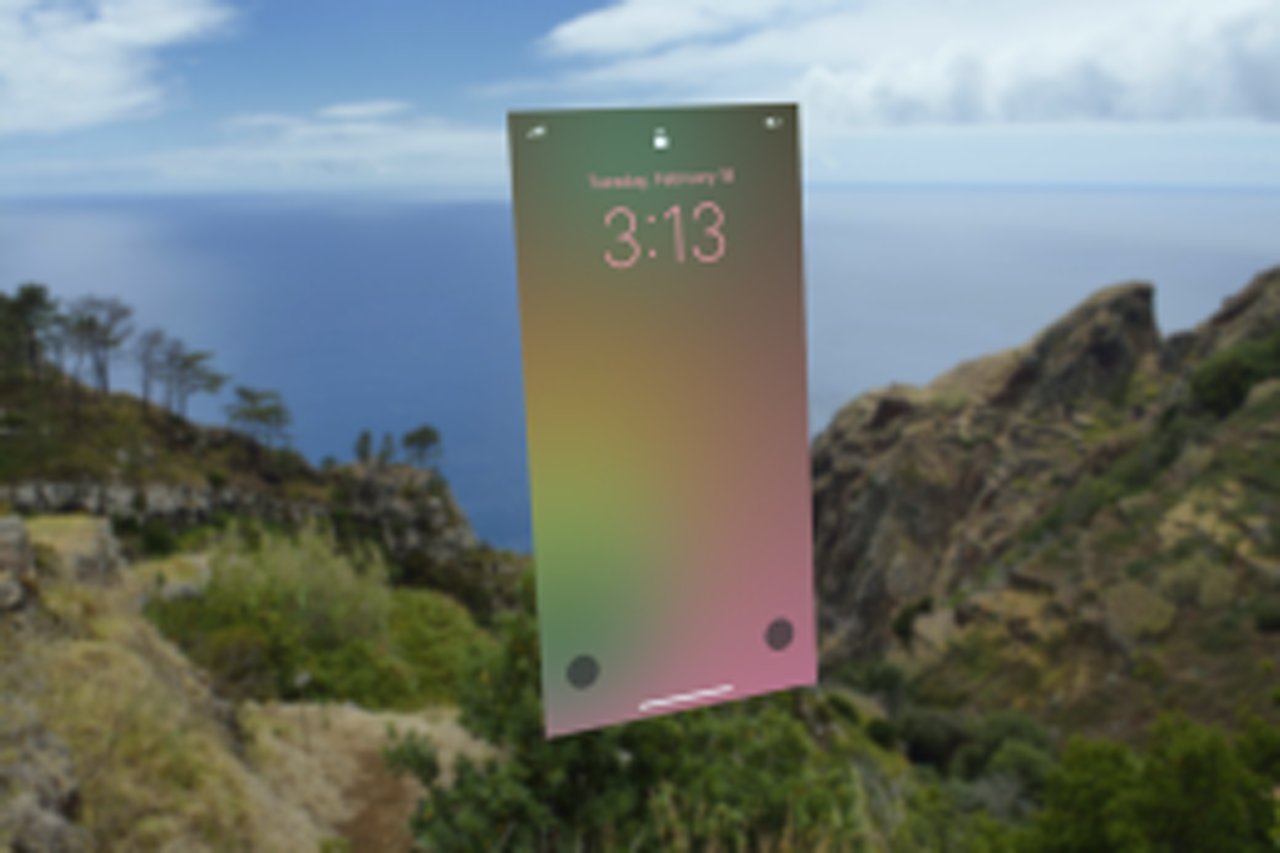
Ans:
h=3 m=13
